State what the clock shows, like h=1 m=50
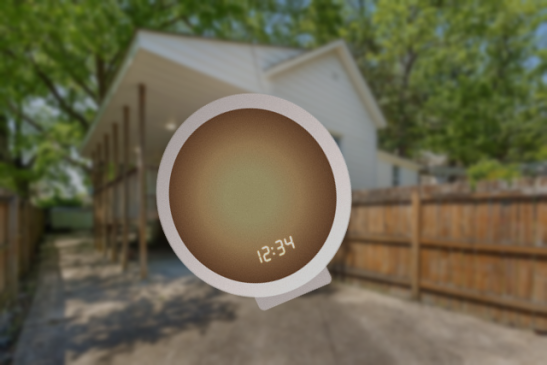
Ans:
h=12 m=34
